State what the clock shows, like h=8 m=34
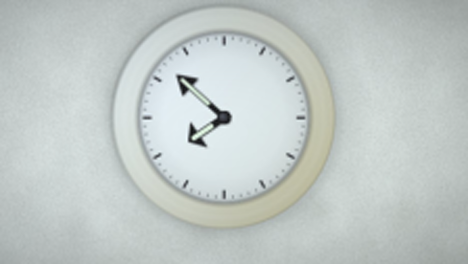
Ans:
h=7 m=52
